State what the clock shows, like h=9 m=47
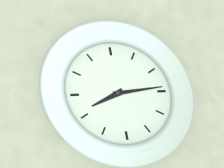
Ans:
h=8 m=14
